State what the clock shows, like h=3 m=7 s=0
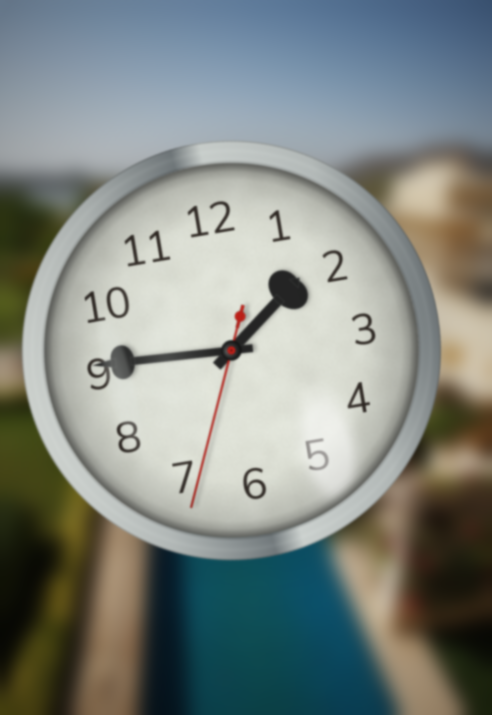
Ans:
h=1 m=45 s=34
